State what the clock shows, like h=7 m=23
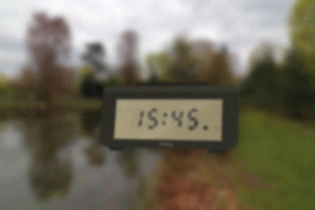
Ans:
h=15 m=45
